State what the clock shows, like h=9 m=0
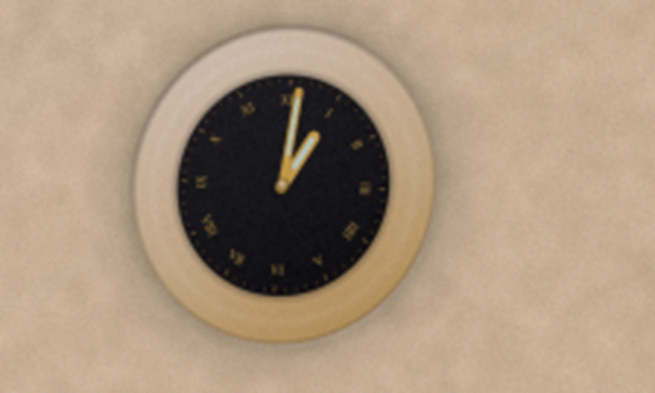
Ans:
h=1 m=1
